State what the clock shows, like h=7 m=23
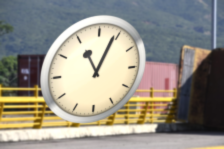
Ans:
h=11 m=4
